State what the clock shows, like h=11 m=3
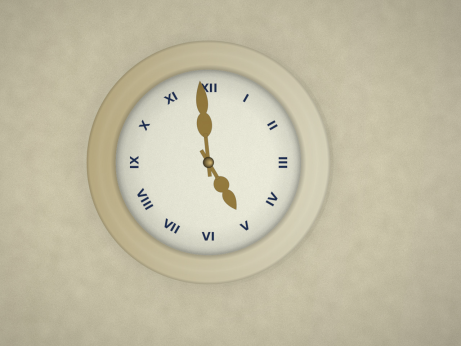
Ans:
h=4 m=59
